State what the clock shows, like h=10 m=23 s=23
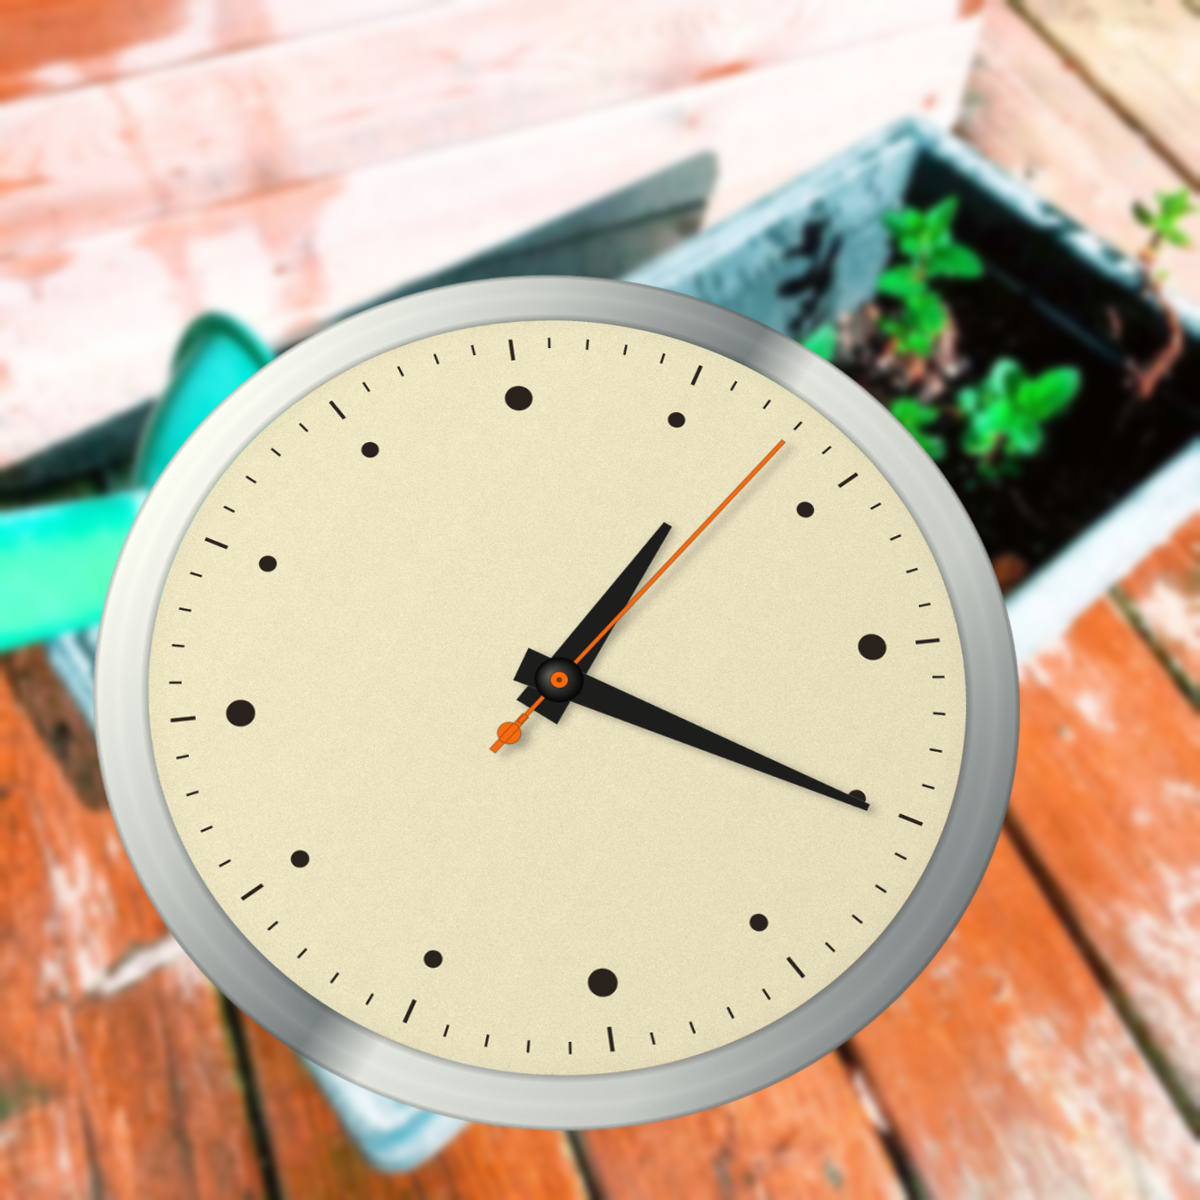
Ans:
h=1 m=20 s=8
